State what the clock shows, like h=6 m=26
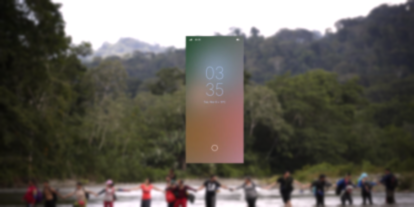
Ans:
h=3 m=35
